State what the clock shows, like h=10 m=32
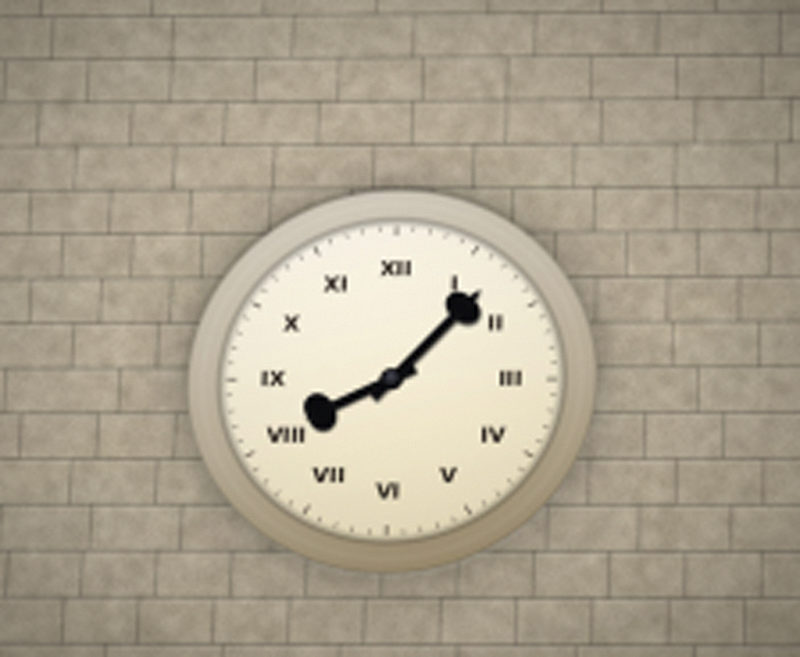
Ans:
h=8 m=7
